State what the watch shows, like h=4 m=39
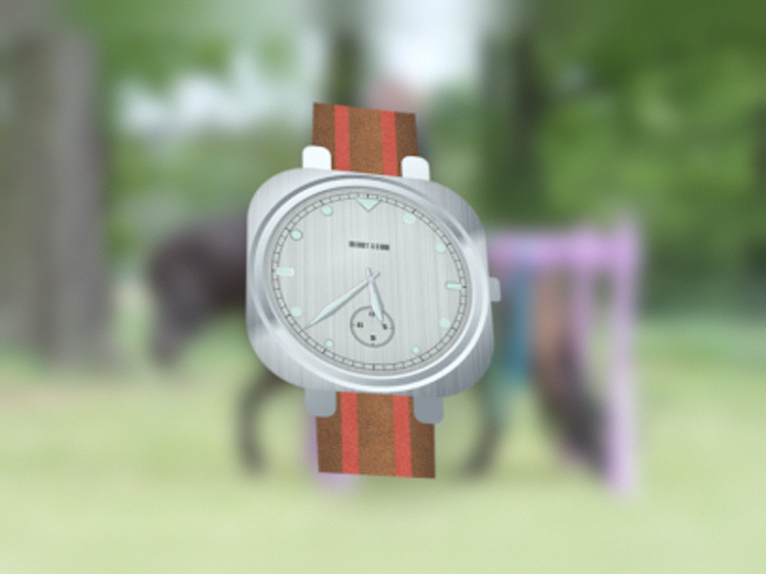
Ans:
h=5 m=38
